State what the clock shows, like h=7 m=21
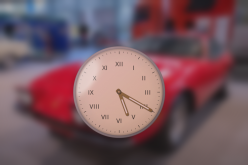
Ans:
h=5 m=20
